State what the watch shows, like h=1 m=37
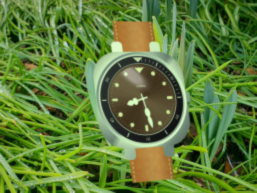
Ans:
h=8 m=28
